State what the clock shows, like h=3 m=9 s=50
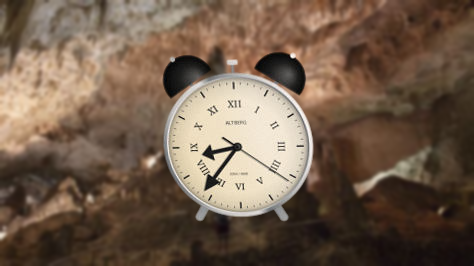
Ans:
h=8 m=36 s=21
